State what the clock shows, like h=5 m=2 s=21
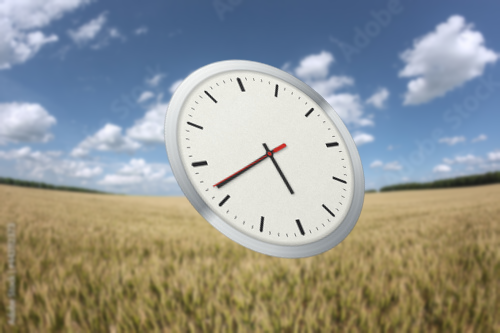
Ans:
h=5 m=41 s=42
